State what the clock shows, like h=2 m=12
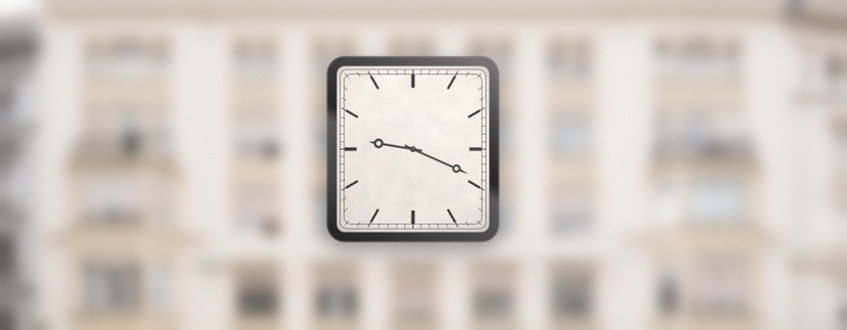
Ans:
h=9 m=19
